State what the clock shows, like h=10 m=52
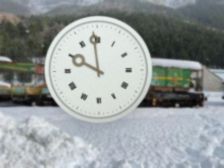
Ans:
h=9 m=59
